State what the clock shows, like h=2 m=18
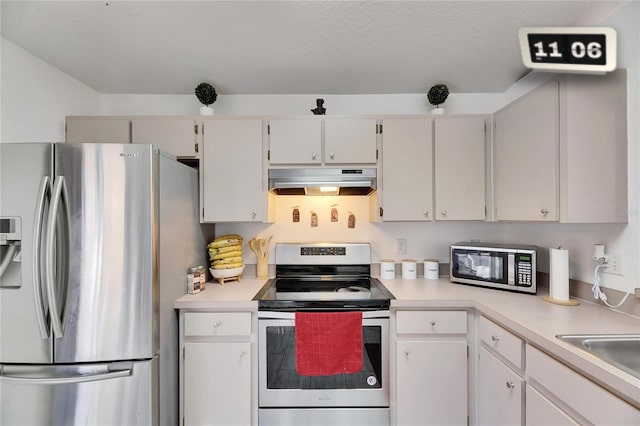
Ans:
h=11 m=6
